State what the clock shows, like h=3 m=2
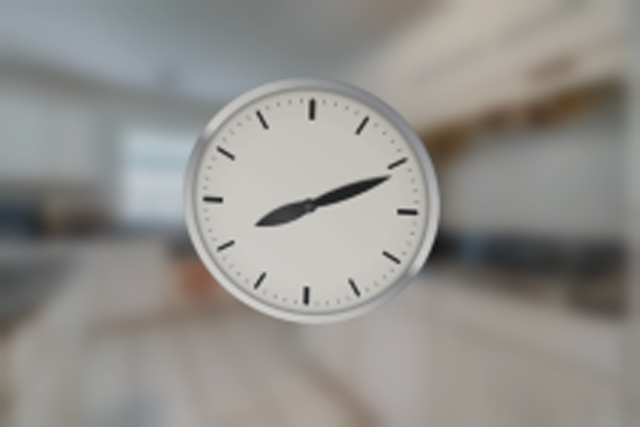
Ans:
h=8 m=11
